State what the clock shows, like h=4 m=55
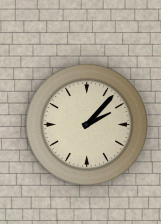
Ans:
h=2 m=7
